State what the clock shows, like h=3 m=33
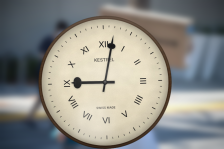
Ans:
h=9 m=2
